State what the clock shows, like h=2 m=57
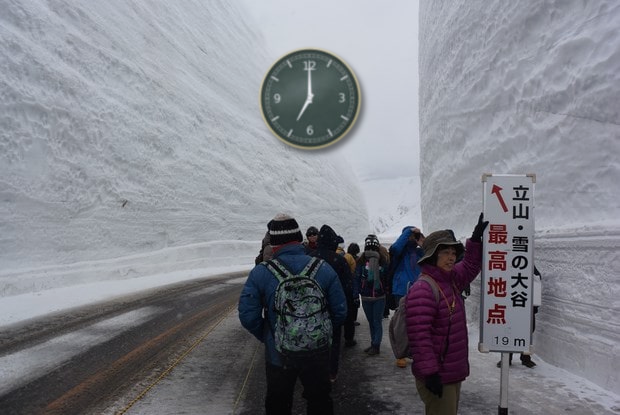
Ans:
h=7 m=0
